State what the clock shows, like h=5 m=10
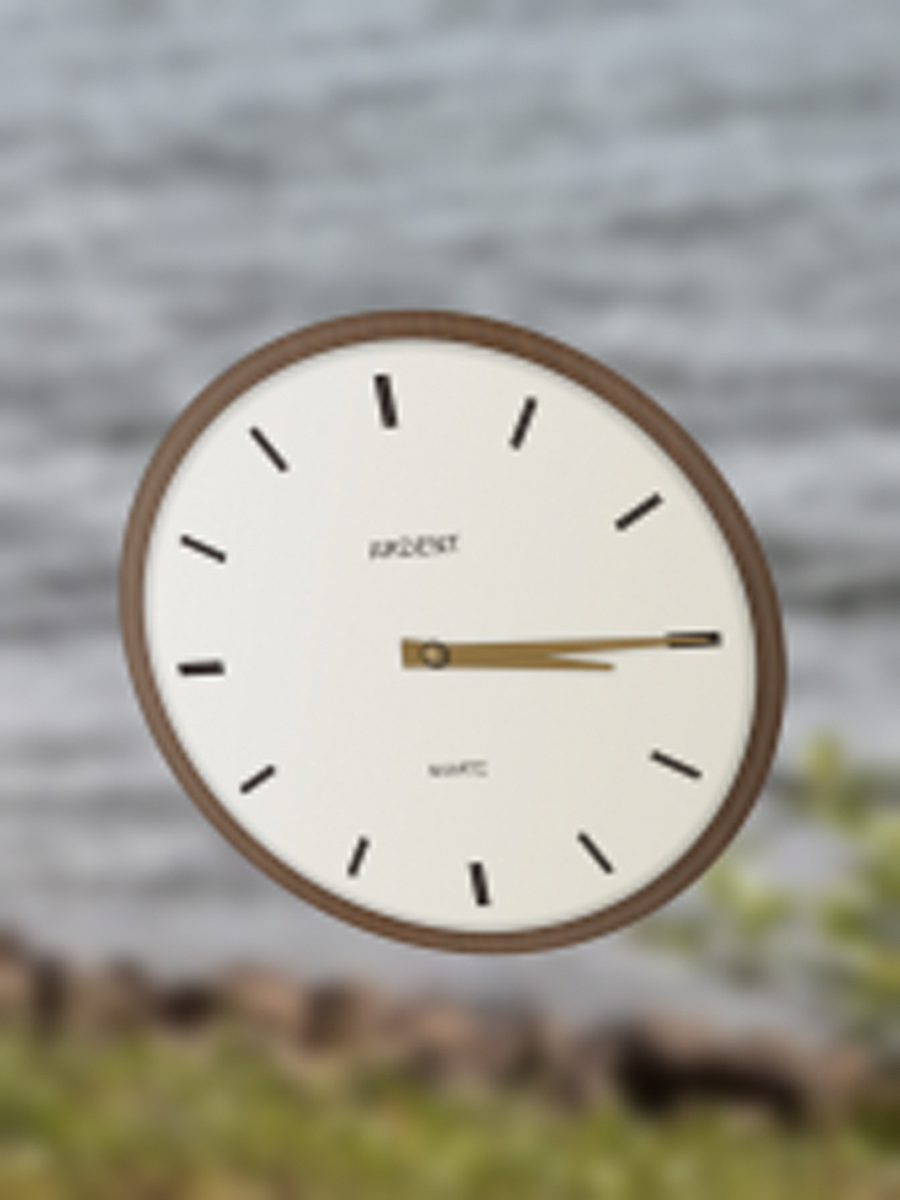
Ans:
h=3 m=15
